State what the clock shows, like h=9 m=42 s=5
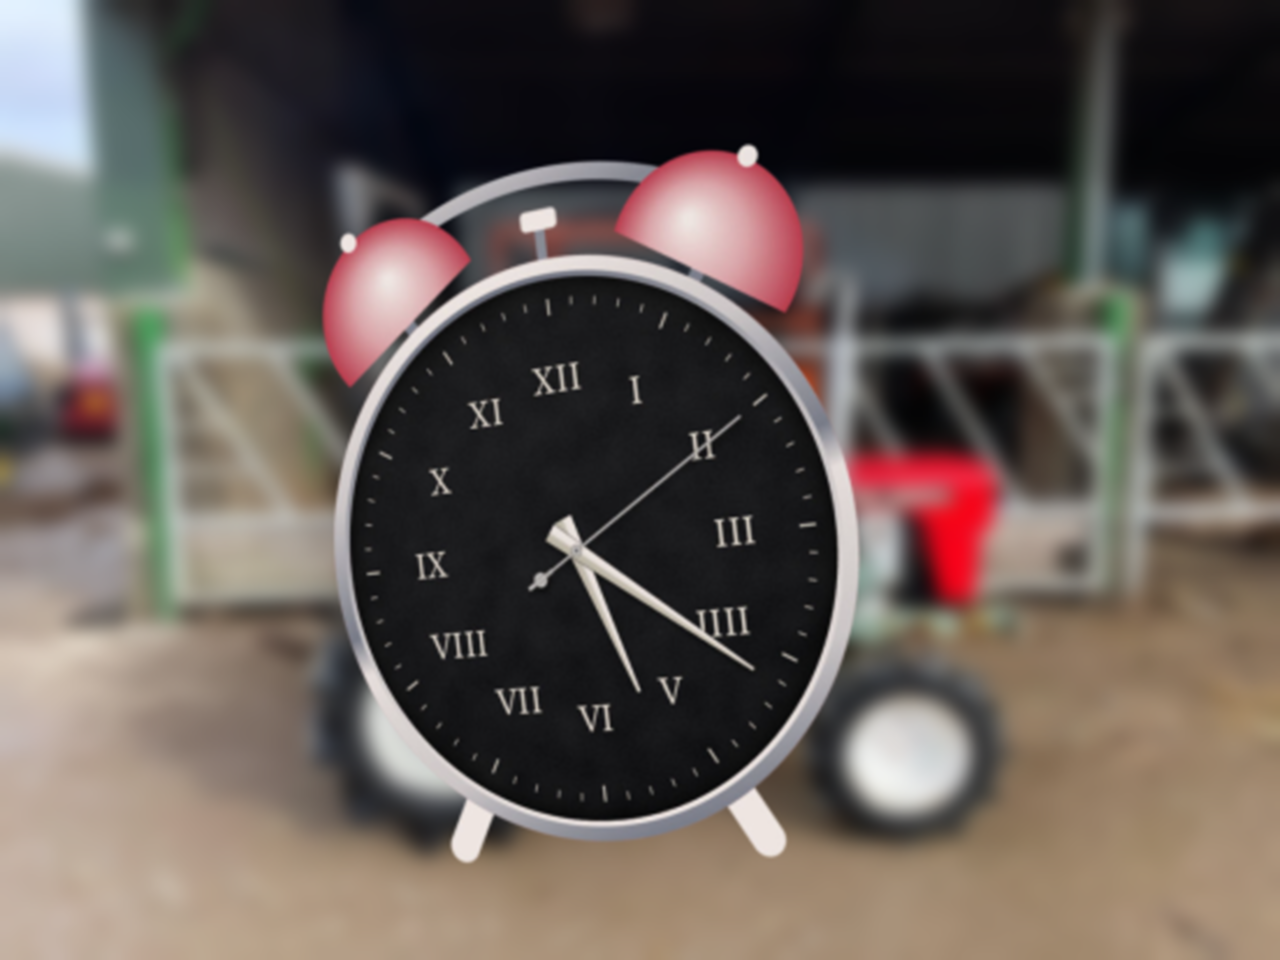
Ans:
h=5 m=21 s=10
